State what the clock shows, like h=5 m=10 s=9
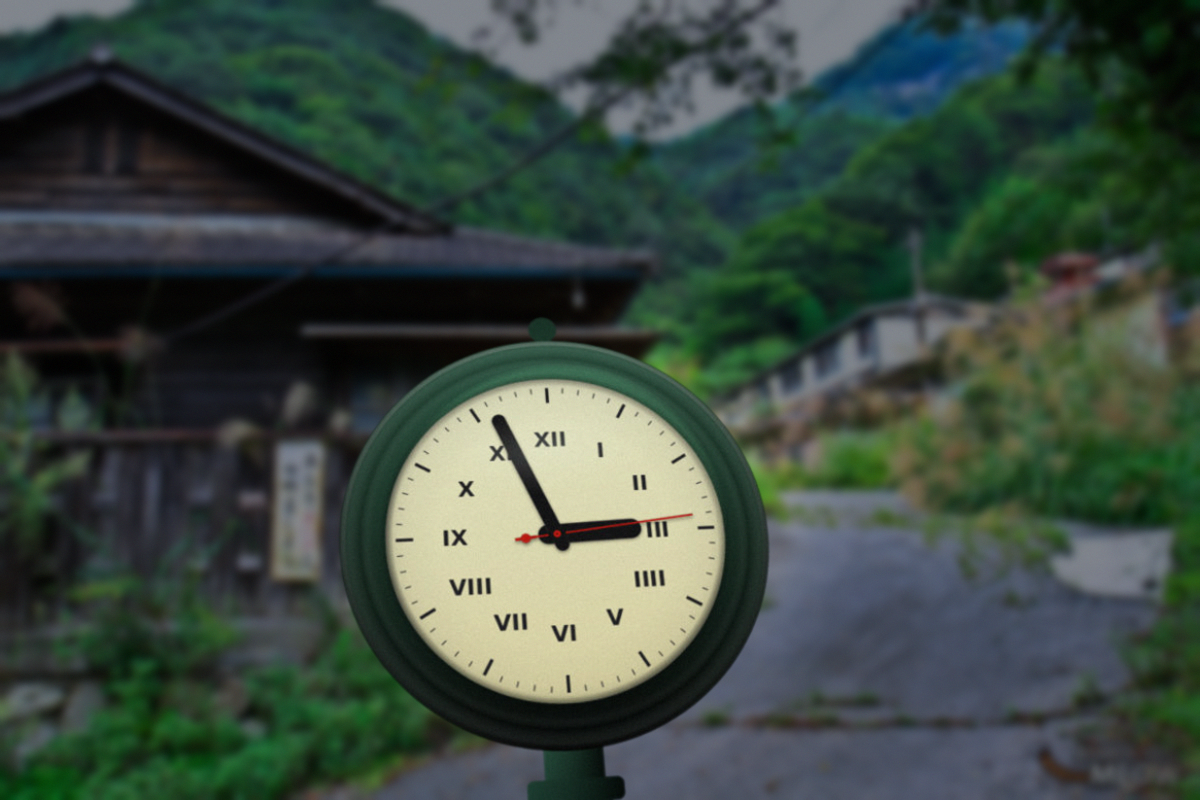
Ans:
h=2 m=56 s=14
